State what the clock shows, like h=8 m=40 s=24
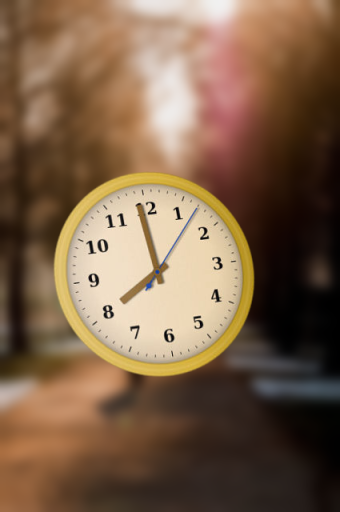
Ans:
h=7 m=59 s=7
